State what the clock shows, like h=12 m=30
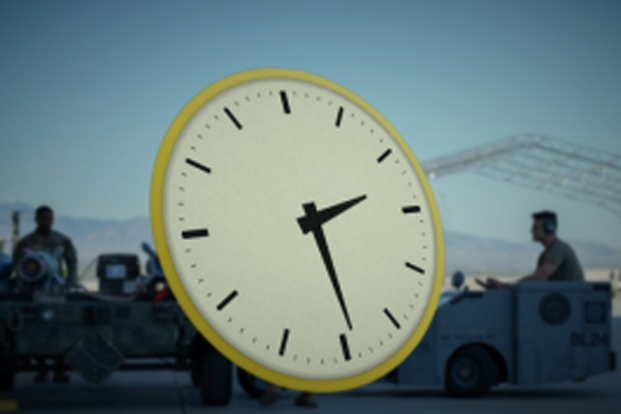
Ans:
h=2 m=29
